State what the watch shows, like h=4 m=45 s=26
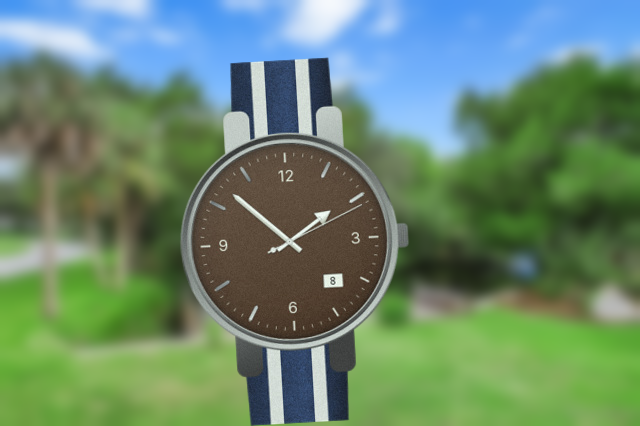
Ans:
h=1 m=52 s=11
